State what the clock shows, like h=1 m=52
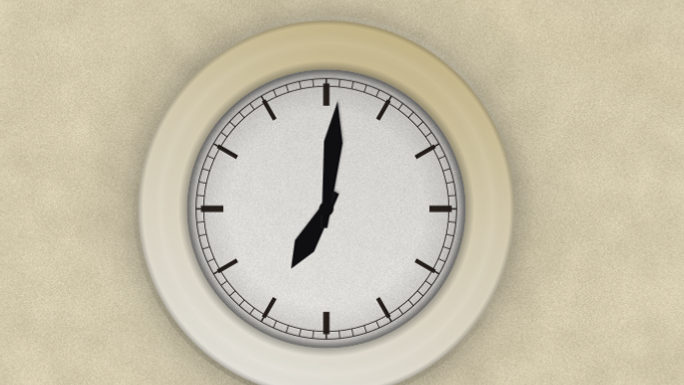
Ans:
h=7 m=1
